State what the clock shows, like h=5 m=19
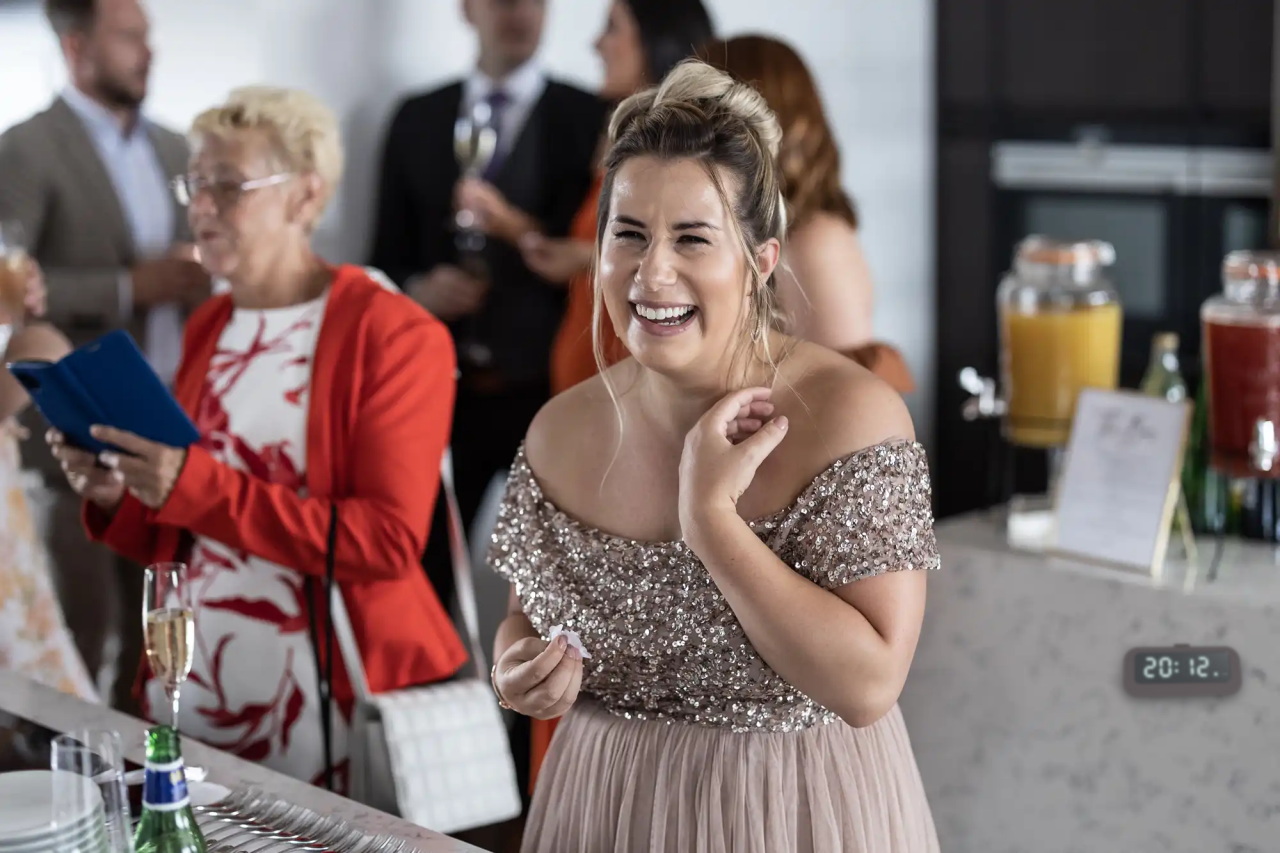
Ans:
h=20 m=12
